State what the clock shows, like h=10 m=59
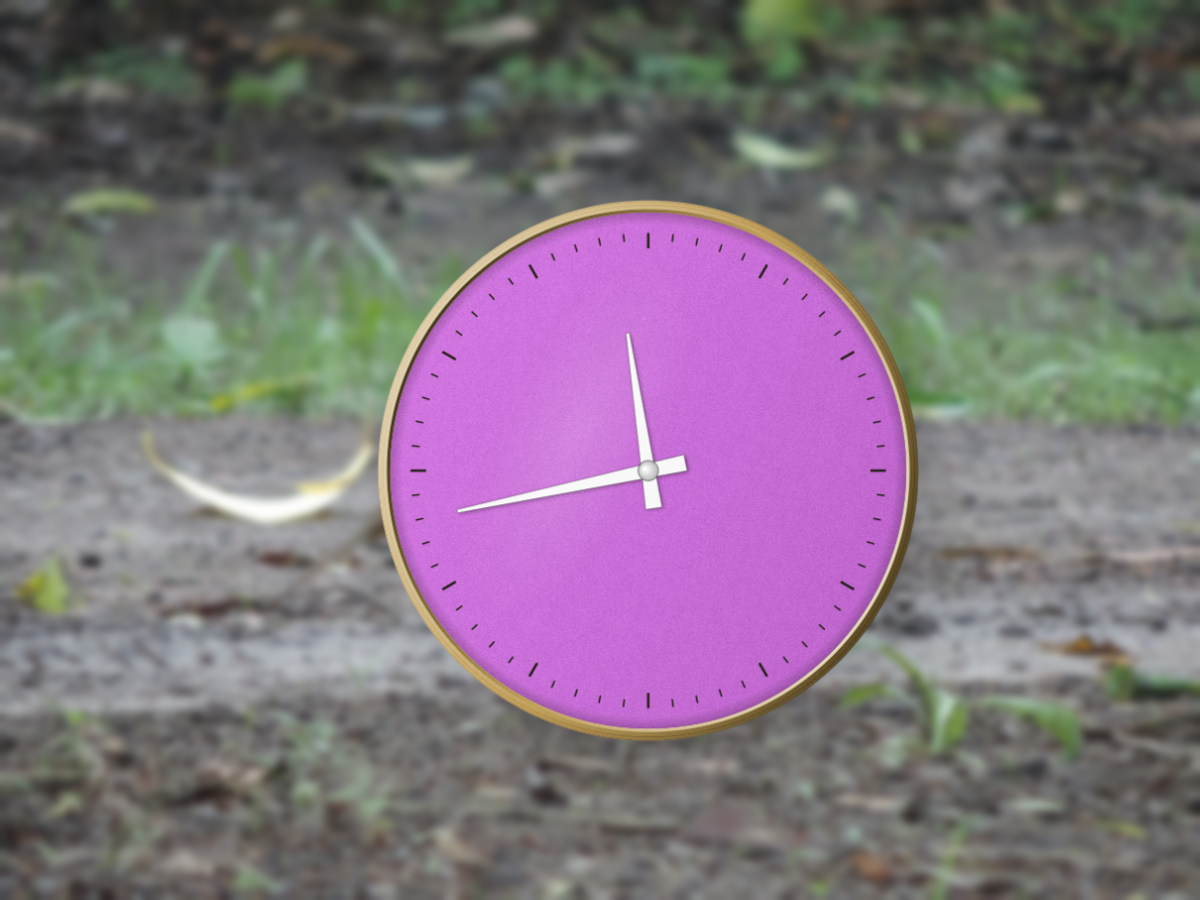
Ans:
h=11 m=43
